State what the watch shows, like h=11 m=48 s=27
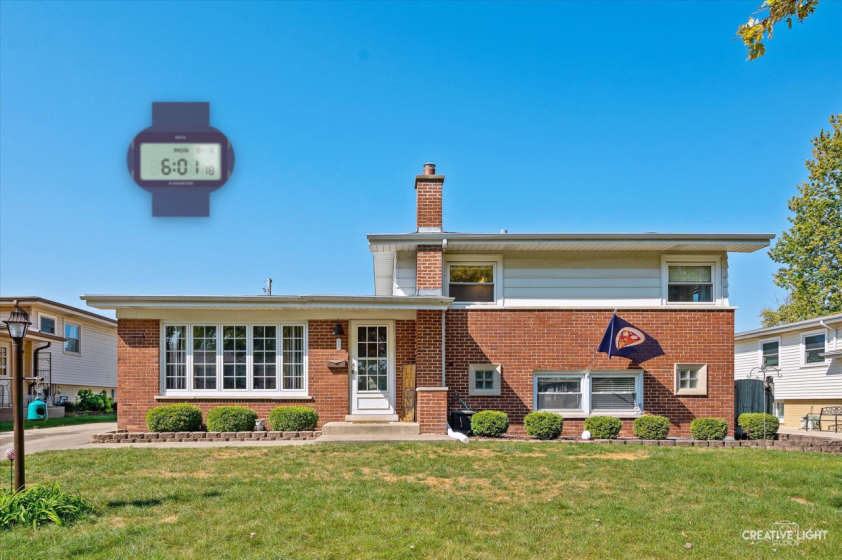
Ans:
h=6 m=1 s=18
